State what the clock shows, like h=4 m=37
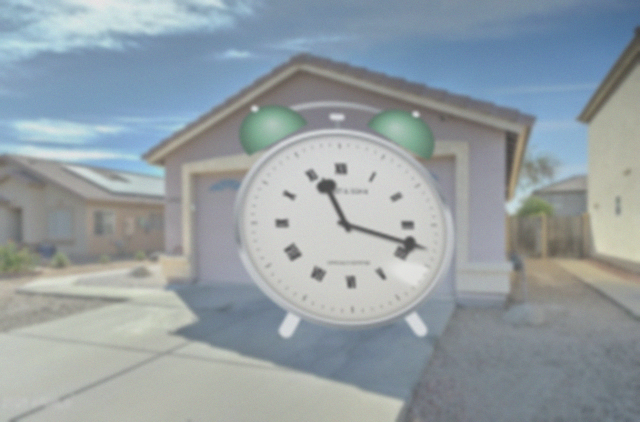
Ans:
h=11 m=18
